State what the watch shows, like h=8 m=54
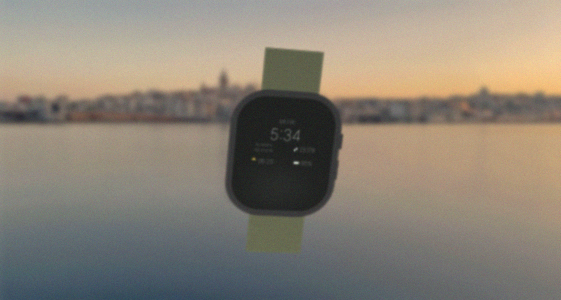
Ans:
h=5 m=34
